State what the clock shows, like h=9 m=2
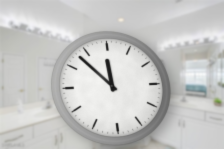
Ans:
h=11 m=53
